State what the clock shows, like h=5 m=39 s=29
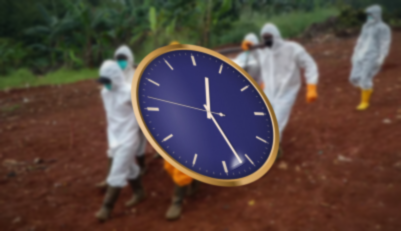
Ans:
h=12 m=26 s=47
